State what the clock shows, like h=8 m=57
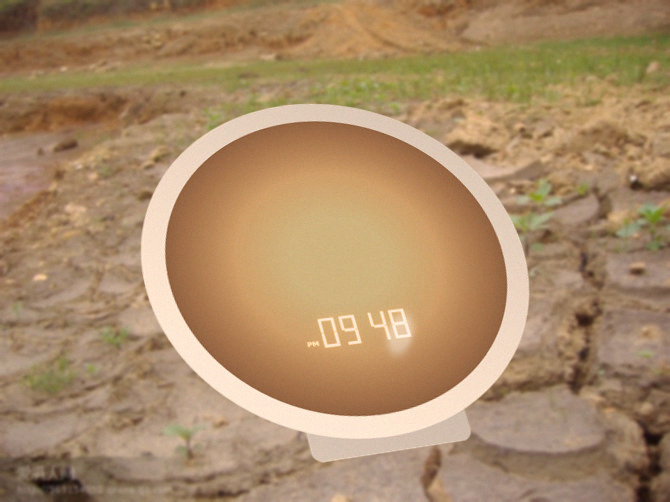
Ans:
h=9 m=48
